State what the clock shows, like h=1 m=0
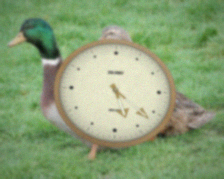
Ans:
h=5 m=22
